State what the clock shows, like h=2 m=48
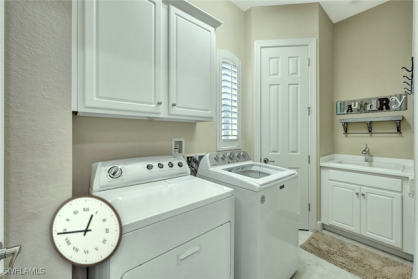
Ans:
h=12 m=44
